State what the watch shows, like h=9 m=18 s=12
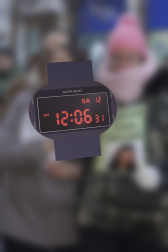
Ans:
h=12 m=6 s=31
